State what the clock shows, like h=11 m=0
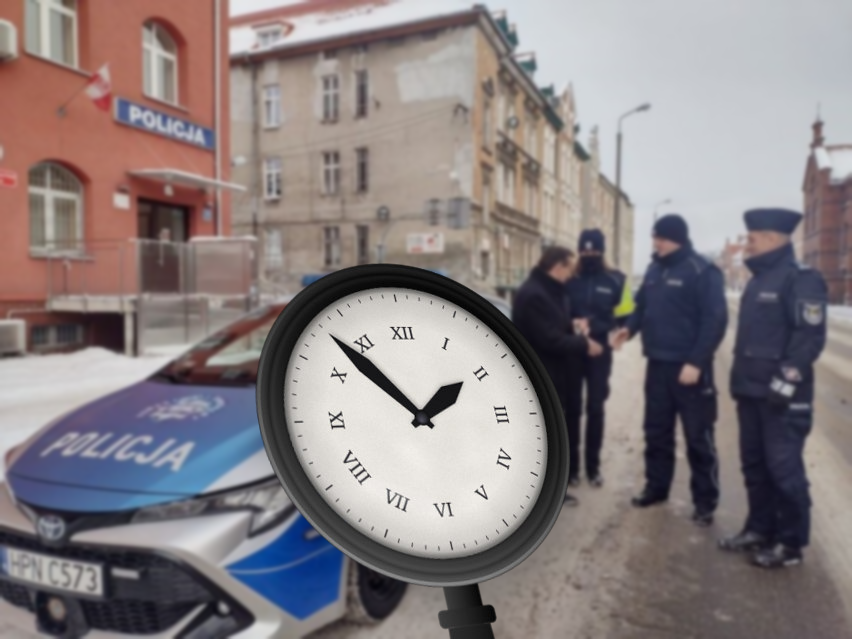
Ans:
h=1 m=53
